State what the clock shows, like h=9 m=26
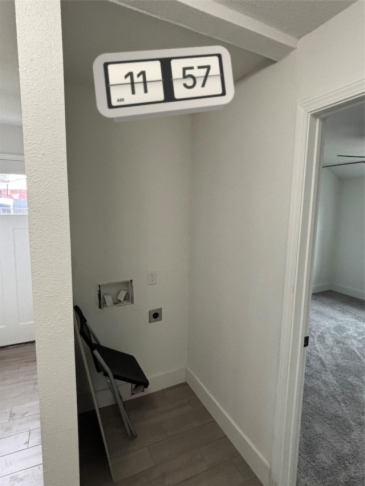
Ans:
h=11 m=57
